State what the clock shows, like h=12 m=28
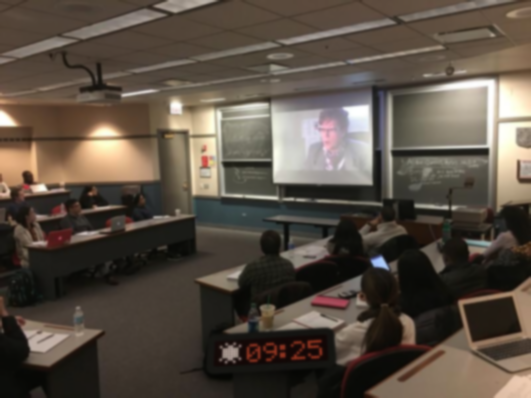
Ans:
h=9 m=25
